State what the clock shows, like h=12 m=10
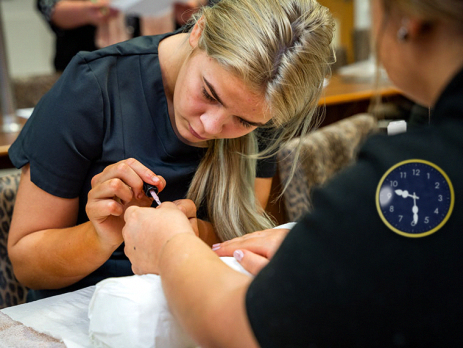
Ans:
h=9 m=29
